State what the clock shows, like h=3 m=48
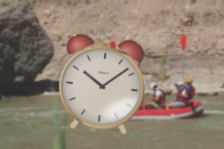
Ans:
h=10 m=8
